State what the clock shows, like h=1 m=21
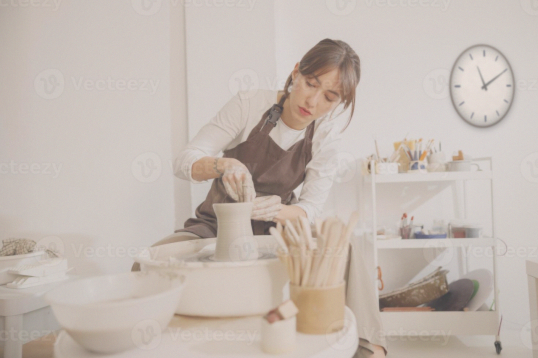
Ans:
h=11 m=10
